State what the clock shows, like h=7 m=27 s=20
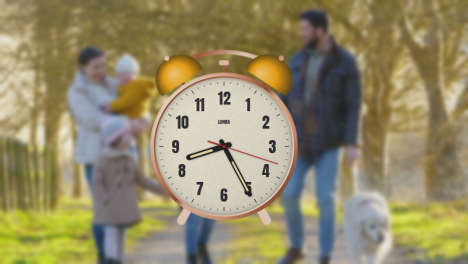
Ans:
h=8 m=25 s=18
